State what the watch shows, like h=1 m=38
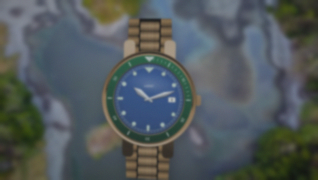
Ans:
h=10 m=12
